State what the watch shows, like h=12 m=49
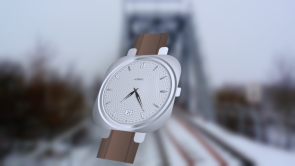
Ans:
h=7 m=24
